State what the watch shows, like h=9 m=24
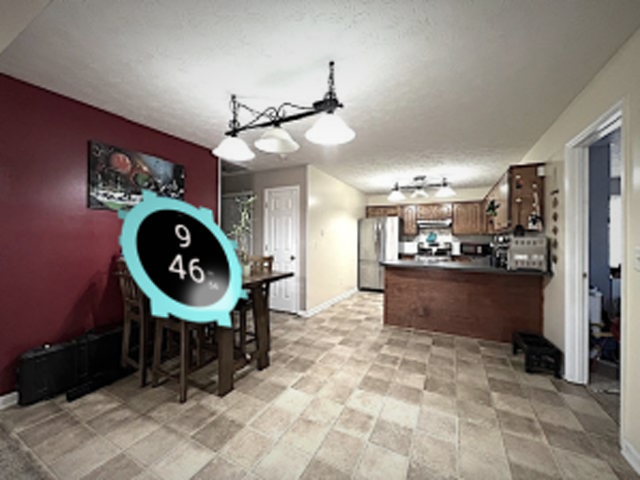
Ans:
h=9 m=46
